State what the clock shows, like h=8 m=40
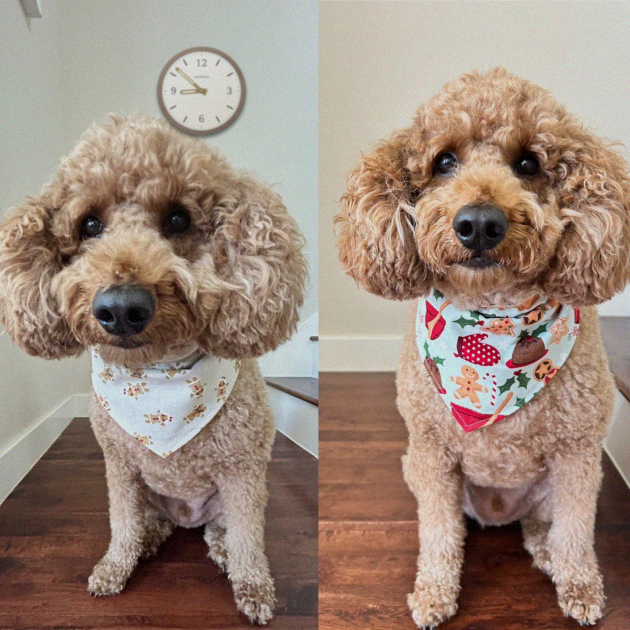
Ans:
h=8 m=52
